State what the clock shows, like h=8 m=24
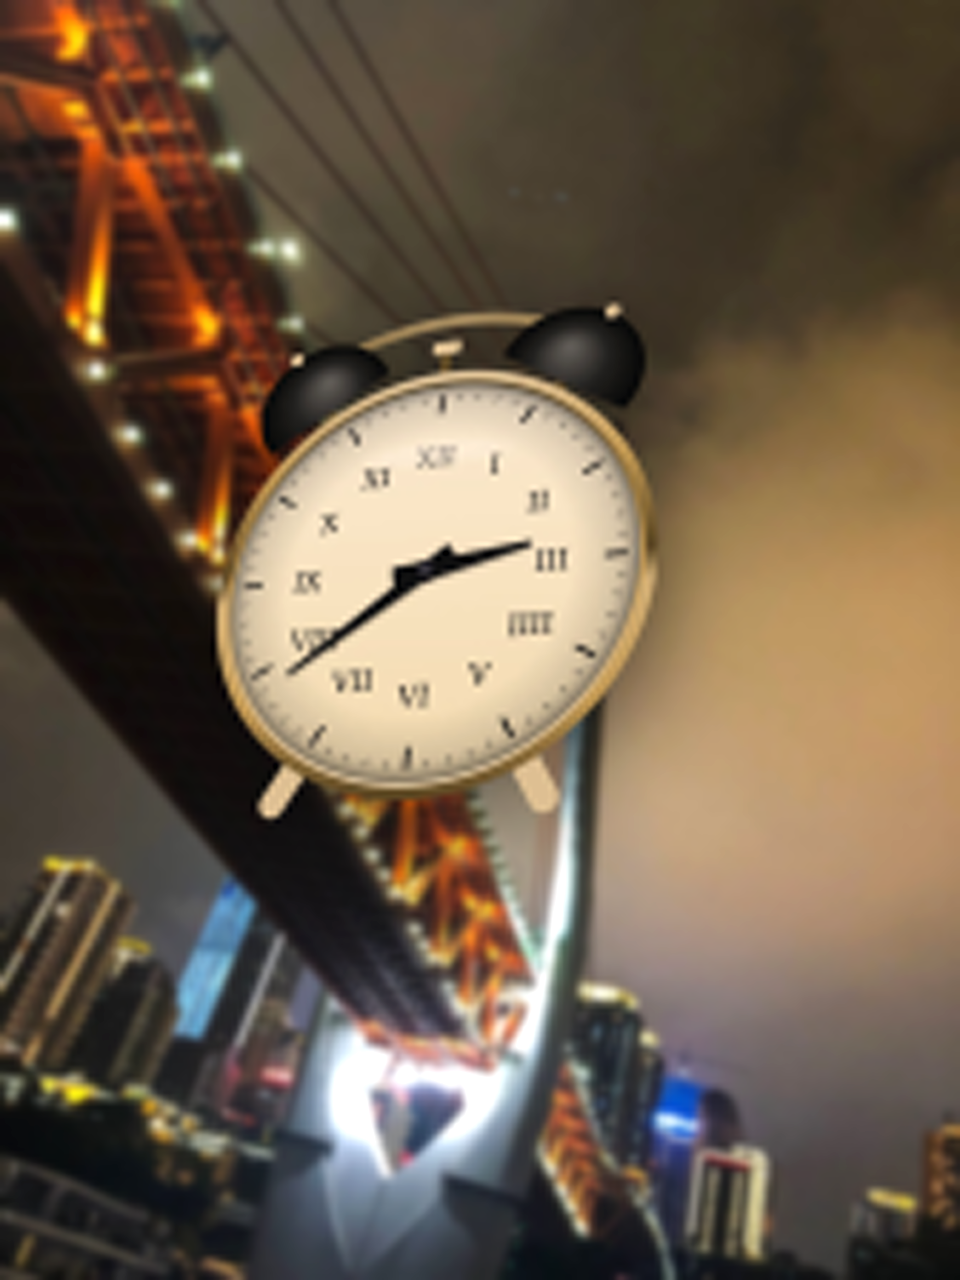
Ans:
h=2 m=39
